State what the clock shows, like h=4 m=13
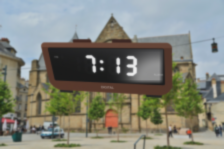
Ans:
h=7 m=13
